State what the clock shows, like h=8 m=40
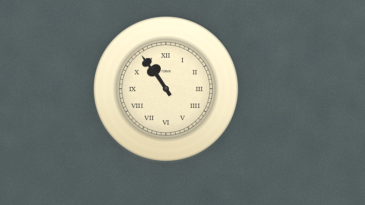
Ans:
h=10 m=54
